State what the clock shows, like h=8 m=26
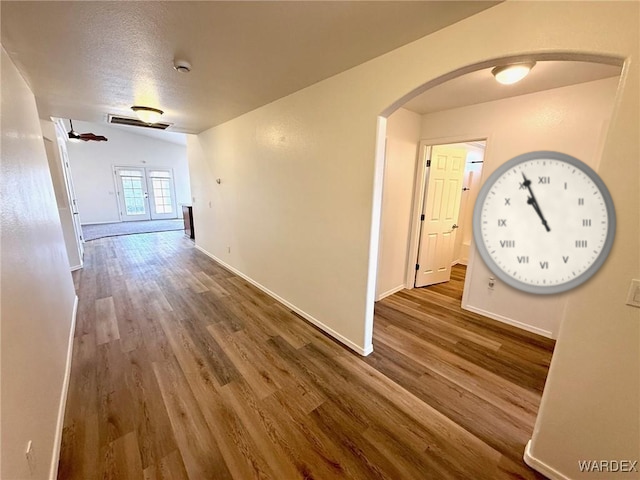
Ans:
h=10 m=56
